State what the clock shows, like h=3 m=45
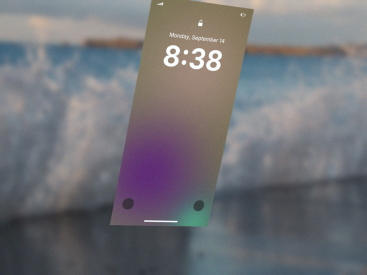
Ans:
h=8 m=38
